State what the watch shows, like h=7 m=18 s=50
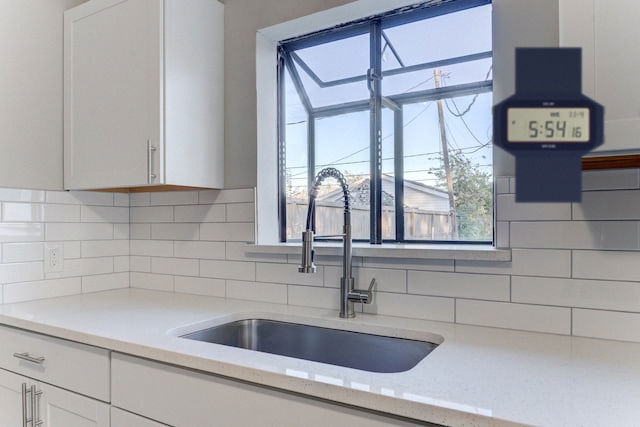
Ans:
h=5 m=54 s=16
